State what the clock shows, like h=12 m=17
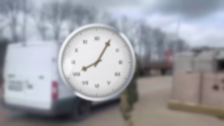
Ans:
h=8 m=5
